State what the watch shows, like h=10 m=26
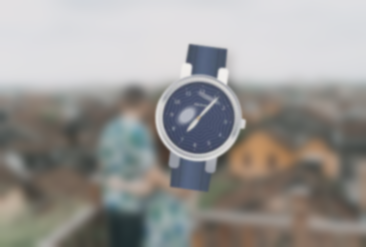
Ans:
h=7 m=6
